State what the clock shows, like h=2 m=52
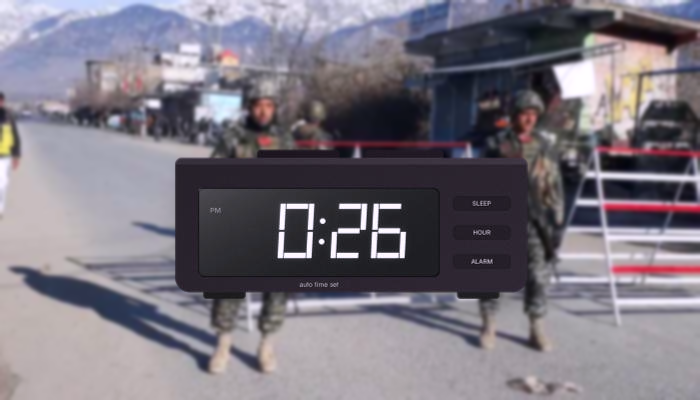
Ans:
h=0 m=26
